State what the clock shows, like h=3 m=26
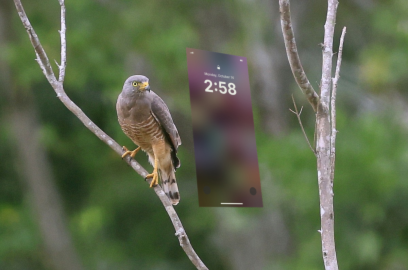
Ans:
h=2 m=58
